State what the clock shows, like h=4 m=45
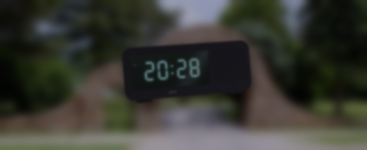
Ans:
h=20 m=28
